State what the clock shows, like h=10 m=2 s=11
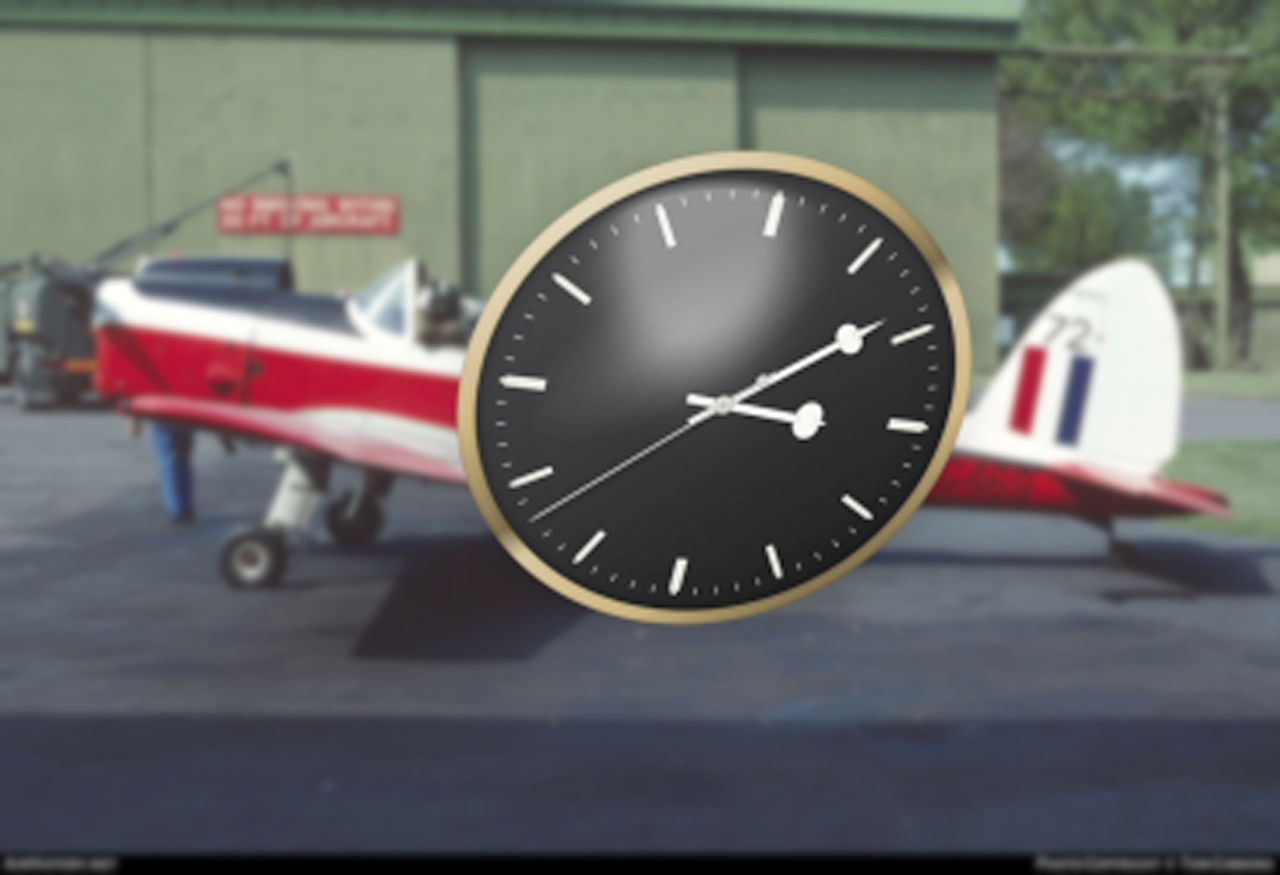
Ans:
h=3 m=8 s=38
